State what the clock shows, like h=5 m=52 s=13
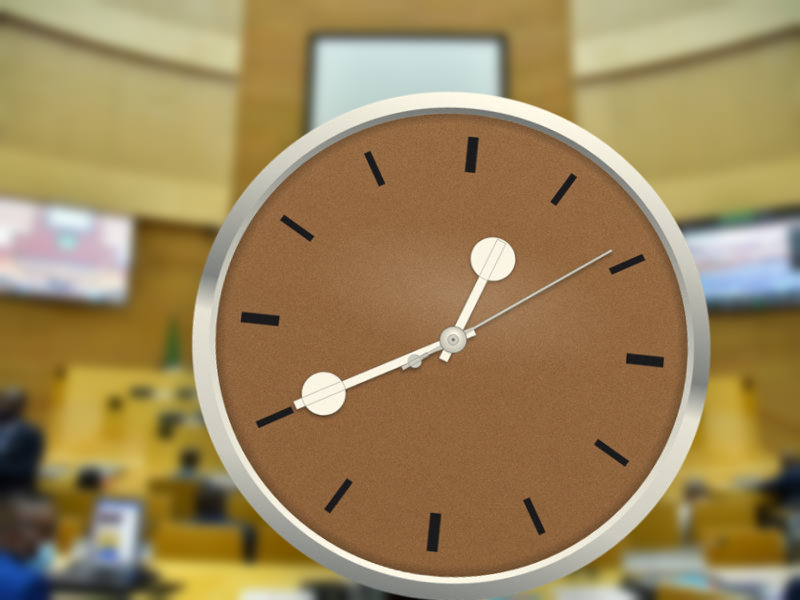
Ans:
h=12 m=40 s=9
